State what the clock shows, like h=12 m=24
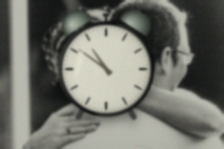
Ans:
h=10 m=51
